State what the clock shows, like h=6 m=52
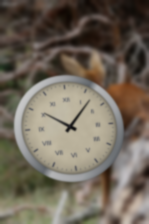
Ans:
h=10 m=7
